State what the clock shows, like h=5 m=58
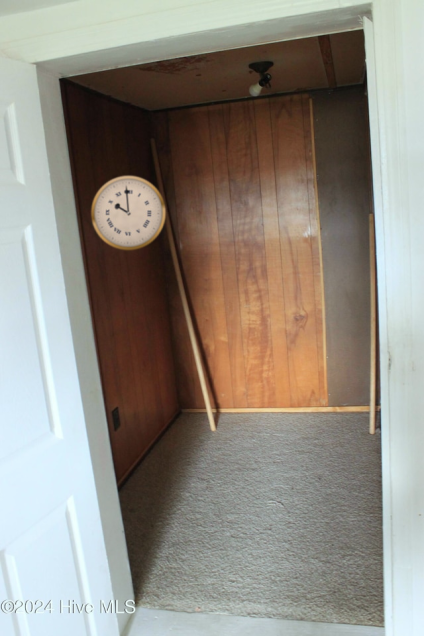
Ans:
h=9 m=59
